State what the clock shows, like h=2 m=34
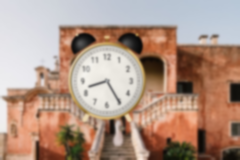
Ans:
h=8 m=25
